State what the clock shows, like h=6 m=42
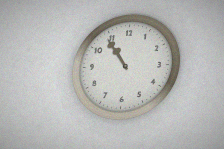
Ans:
h=10 m=54
